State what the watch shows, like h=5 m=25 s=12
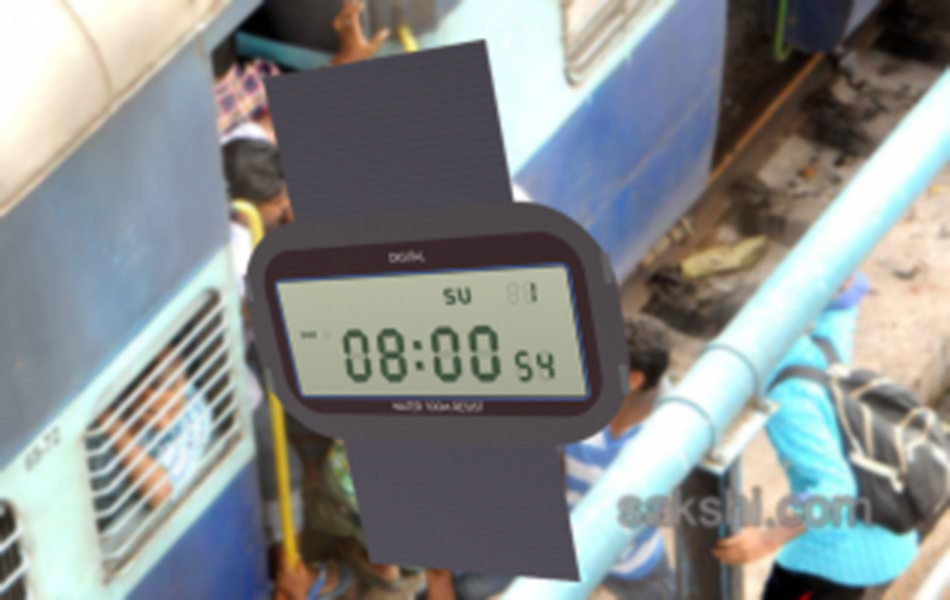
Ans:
h=8 m=0 s=54
